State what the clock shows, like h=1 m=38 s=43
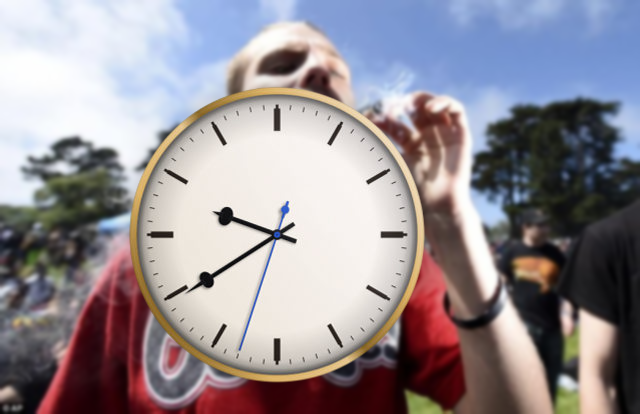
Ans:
h=9 m=39 s=33
